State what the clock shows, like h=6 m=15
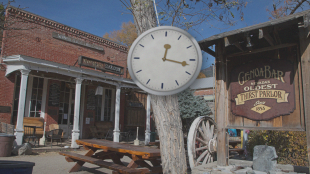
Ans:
h=12 m=17
